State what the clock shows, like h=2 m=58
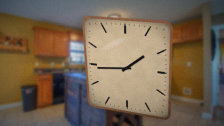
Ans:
h=1 m=44
